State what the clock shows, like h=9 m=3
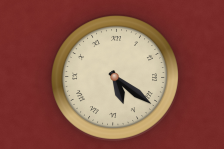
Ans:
h=5 m=21
